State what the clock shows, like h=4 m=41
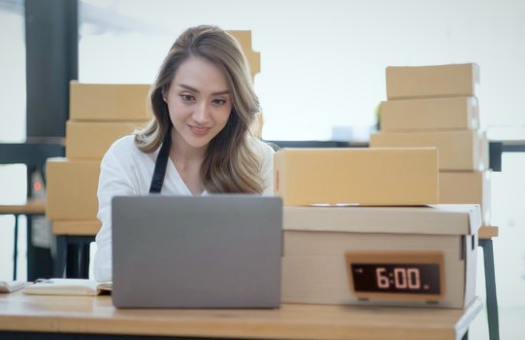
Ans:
h=6 m=0
